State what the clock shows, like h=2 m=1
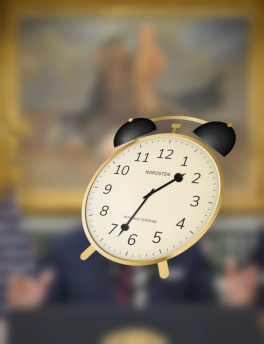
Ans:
h=1 m=33
